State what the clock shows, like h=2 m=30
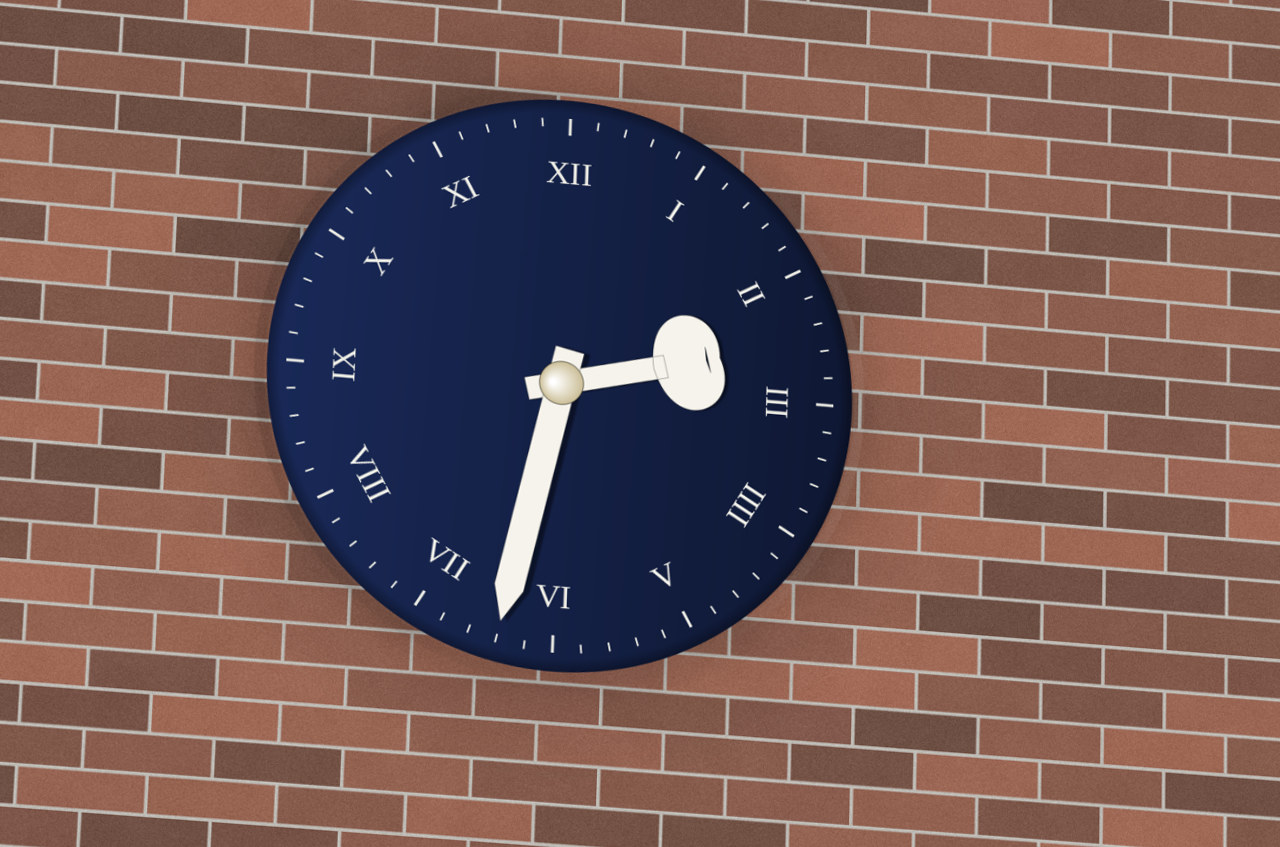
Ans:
h=2 m=32
